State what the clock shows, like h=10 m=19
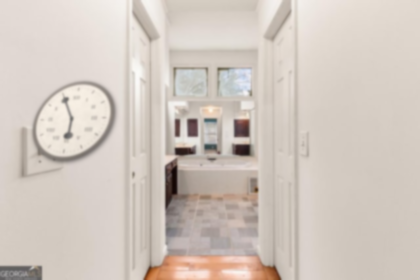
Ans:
h=5 m=55
